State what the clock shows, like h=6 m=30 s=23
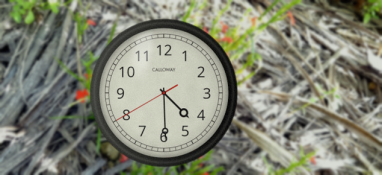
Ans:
h=4 m=29 s=40
